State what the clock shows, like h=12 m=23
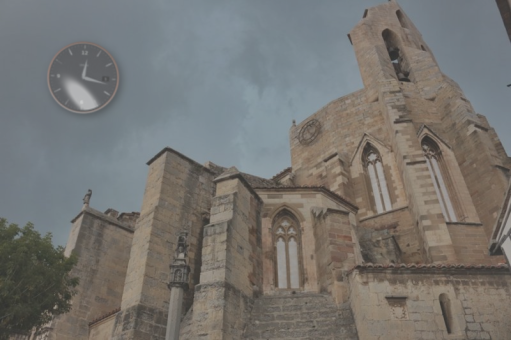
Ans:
h=12 m=17
